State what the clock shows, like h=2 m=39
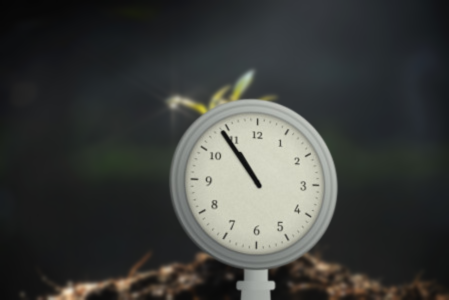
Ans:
h=10 m=54
